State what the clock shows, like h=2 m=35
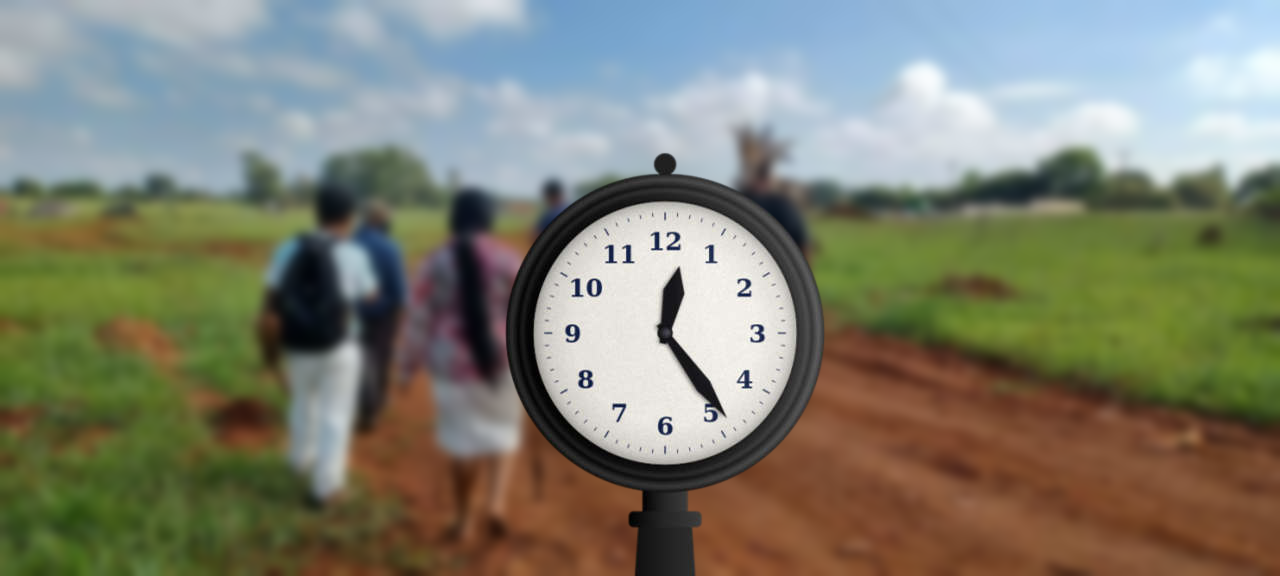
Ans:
h=12 m=24
